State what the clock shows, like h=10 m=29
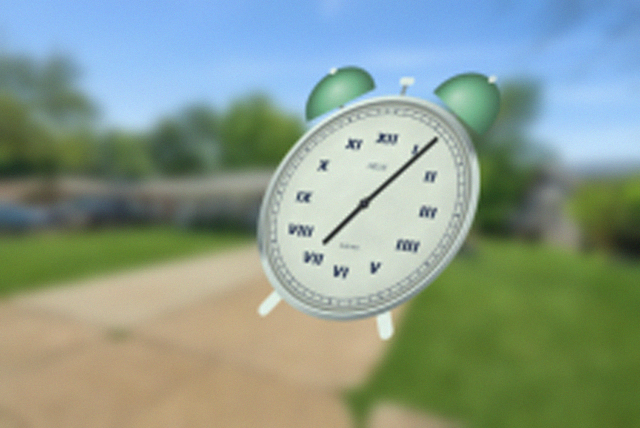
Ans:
h=7 m=6
